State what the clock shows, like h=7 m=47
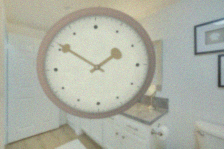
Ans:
h=1 m=51
